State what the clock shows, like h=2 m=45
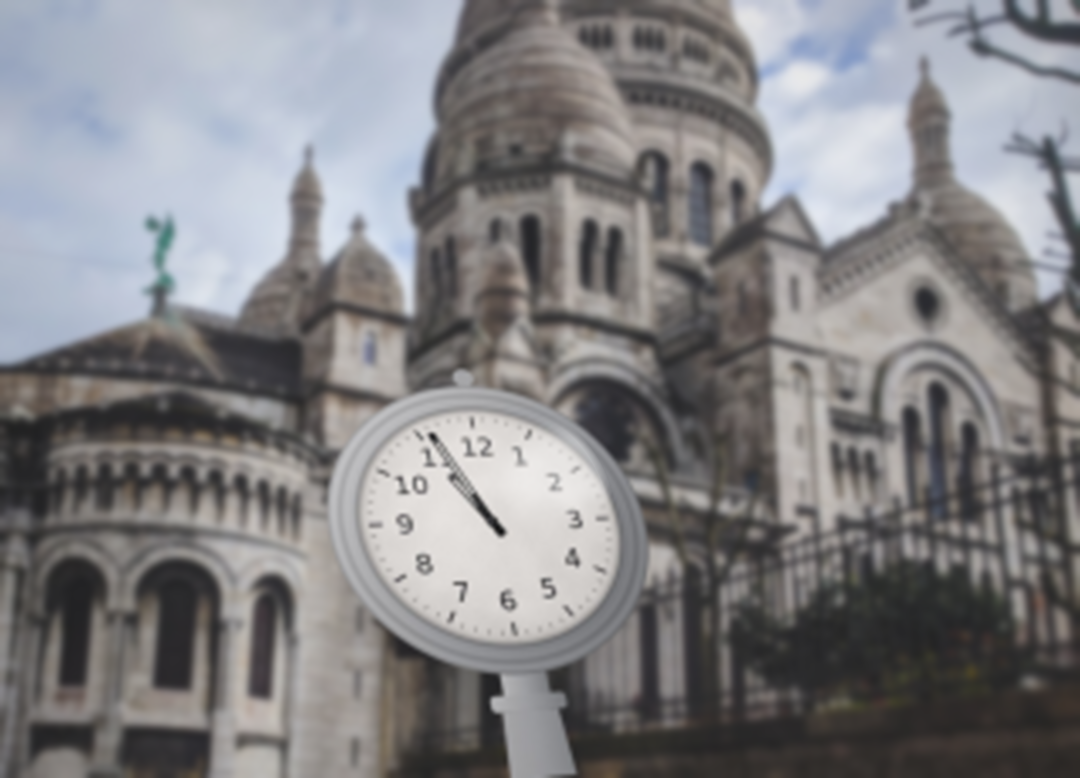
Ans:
h=10 m=56
